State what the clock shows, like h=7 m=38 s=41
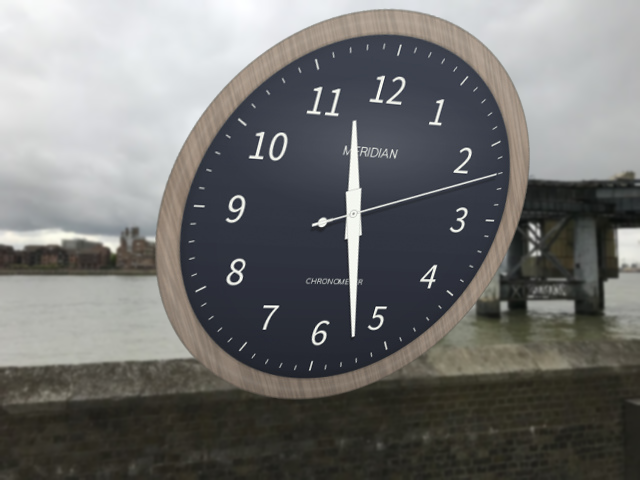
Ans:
h=11 m=27 s=12
